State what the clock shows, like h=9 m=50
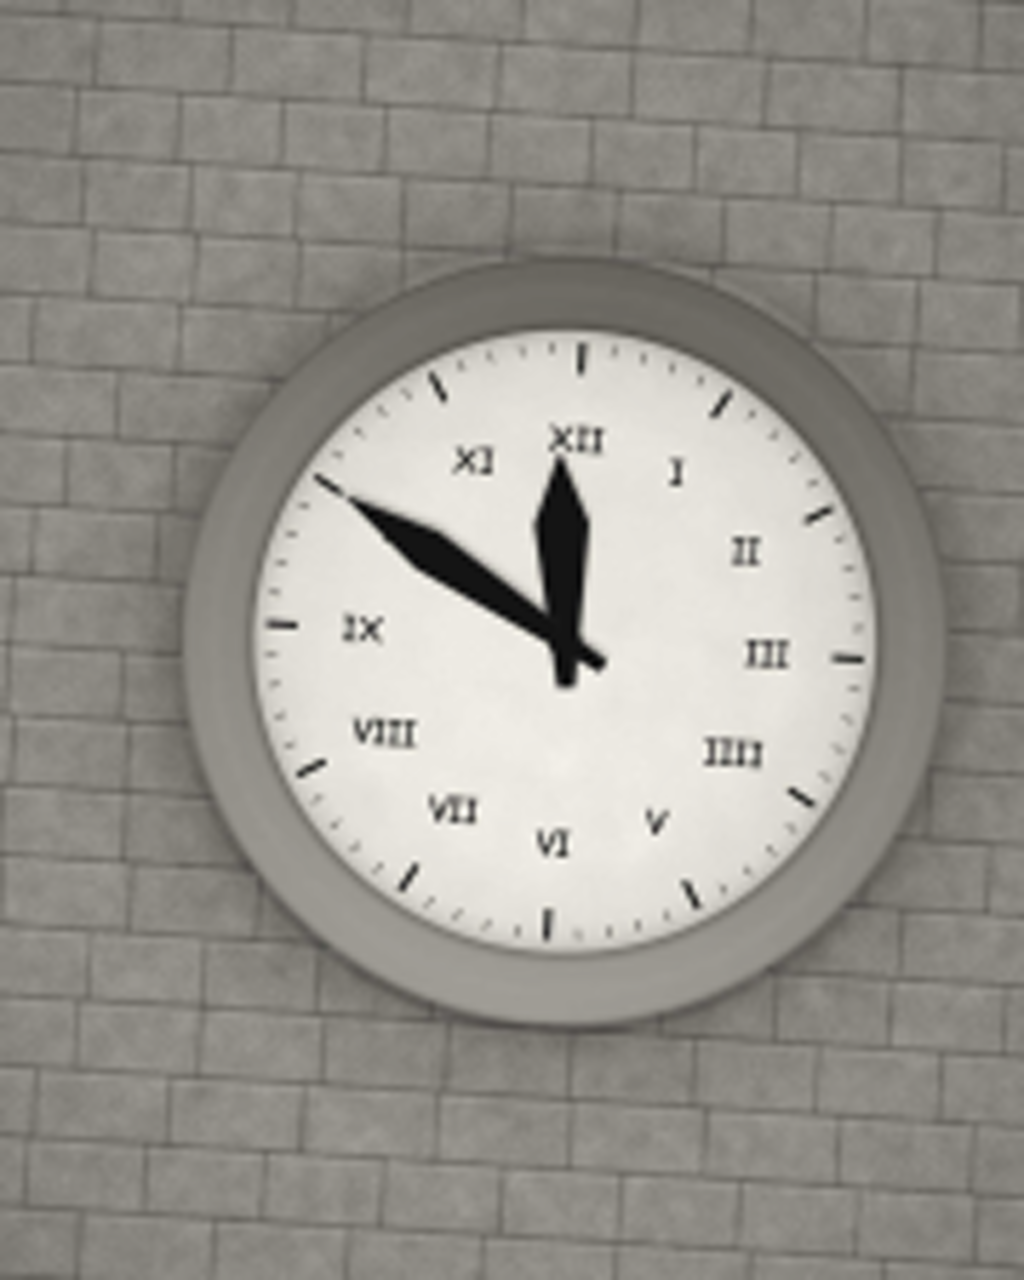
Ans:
h=11 m=50
